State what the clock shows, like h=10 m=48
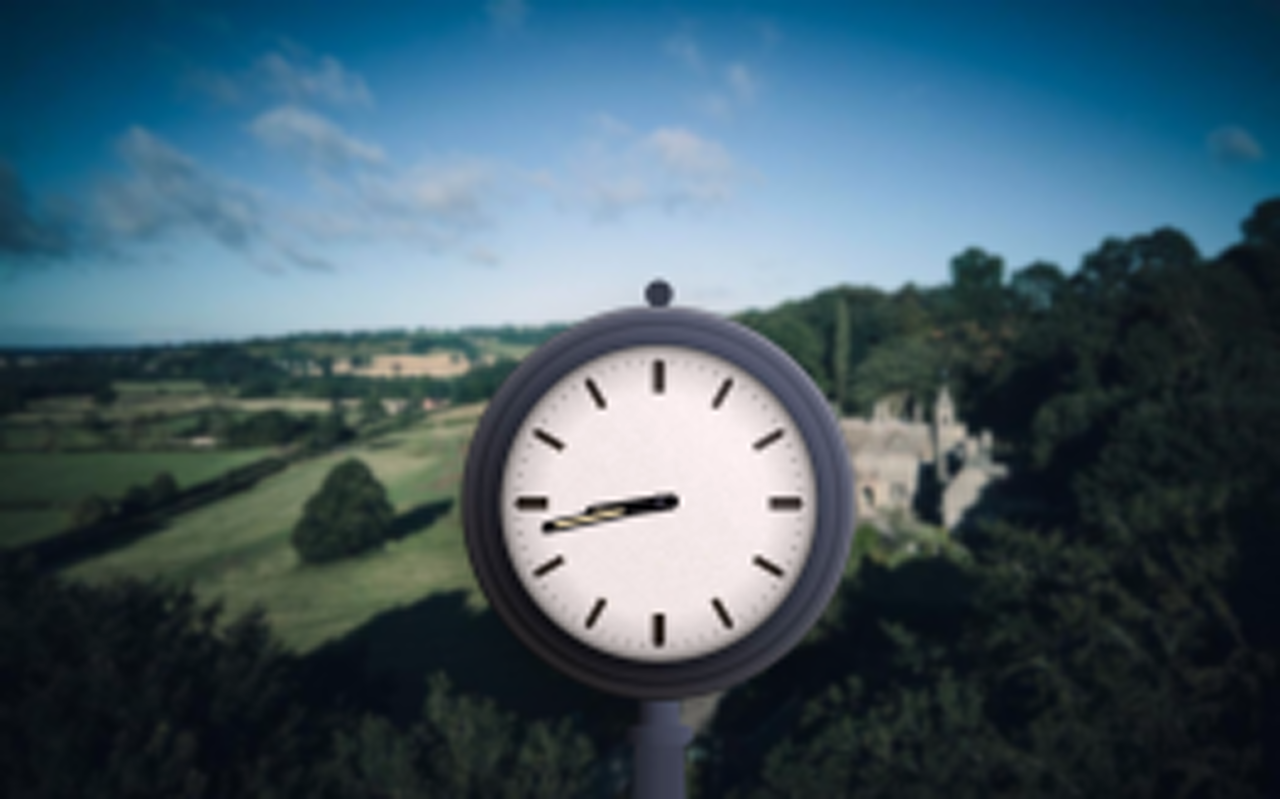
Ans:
h=8 m=43
